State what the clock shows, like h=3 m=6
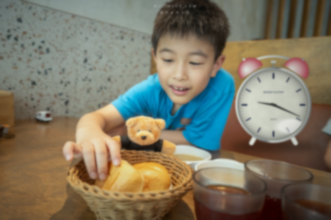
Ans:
h=9 m=19
